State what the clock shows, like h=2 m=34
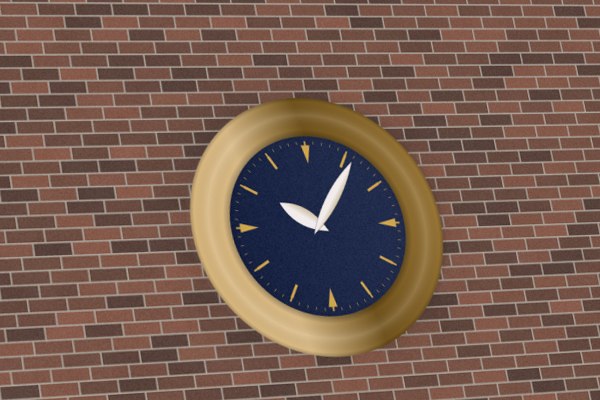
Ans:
h=10 m=6
